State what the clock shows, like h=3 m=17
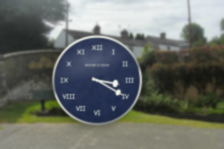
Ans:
h=3 m=20
